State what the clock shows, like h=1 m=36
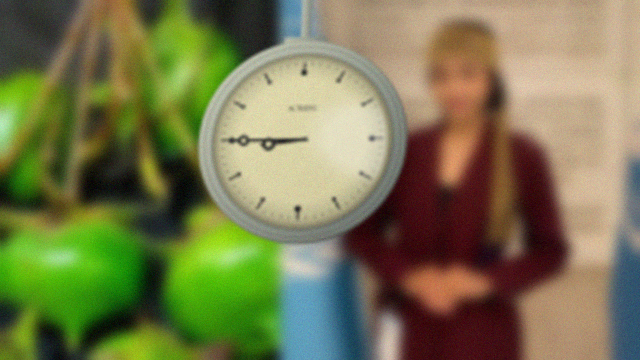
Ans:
h=8 m=45
